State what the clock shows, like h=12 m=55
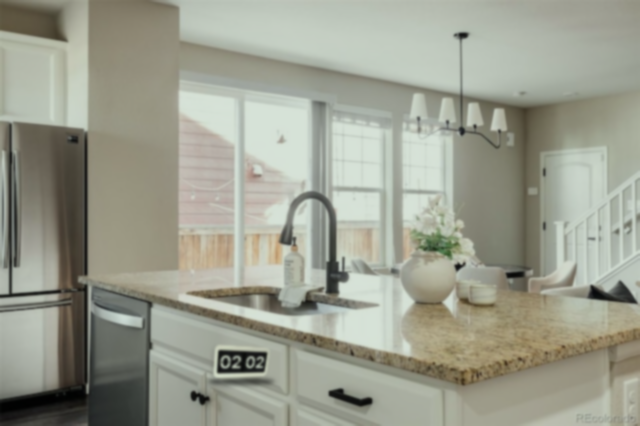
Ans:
h=2 m=2
